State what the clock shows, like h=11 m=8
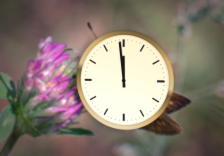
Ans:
h=11 m=59
